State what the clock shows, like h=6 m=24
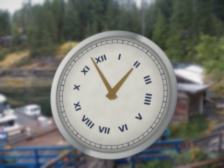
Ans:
h=1 m=58
